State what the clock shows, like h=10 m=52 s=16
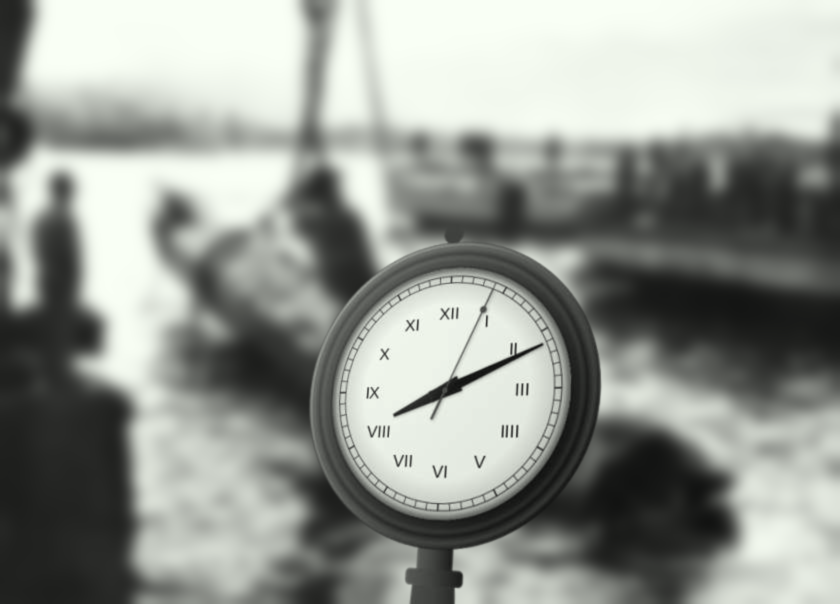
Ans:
h=8 m=11 s=4
